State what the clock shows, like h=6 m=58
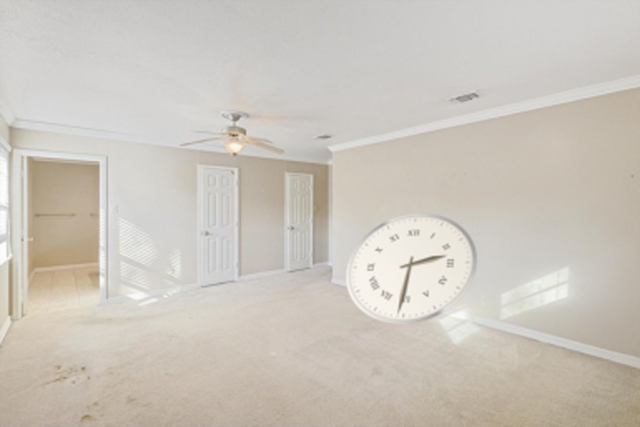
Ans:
h=2 m=31
